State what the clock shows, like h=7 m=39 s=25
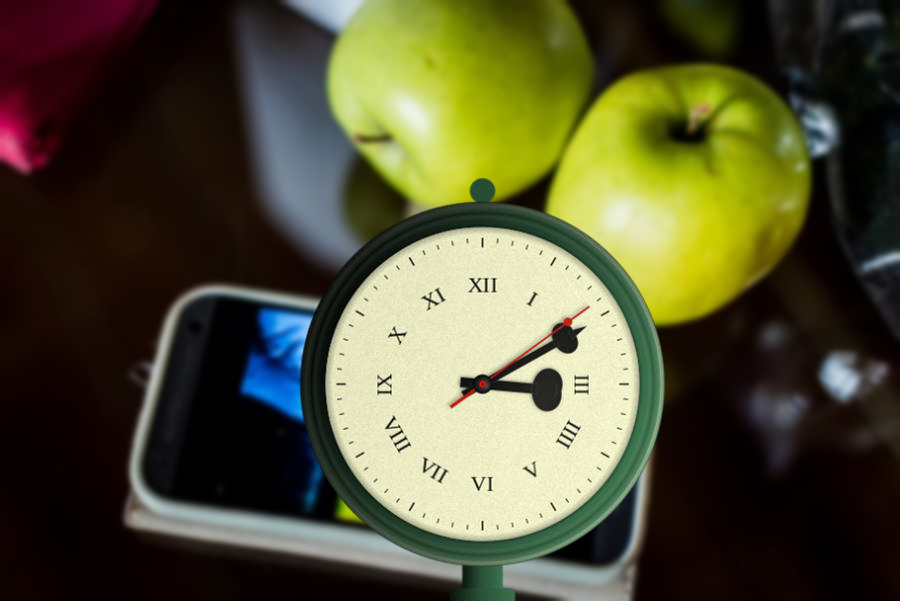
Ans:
h=3 m=10 s=9
